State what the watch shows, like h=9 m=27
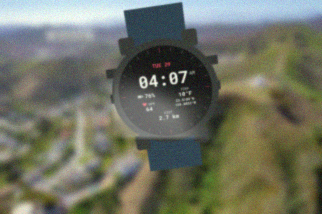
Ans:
h=4 m=7
